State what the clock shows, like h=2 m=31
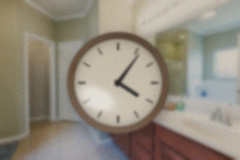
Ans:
h=4 m=6
